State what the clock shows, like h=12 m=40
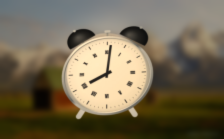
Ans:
h=8 m=1
